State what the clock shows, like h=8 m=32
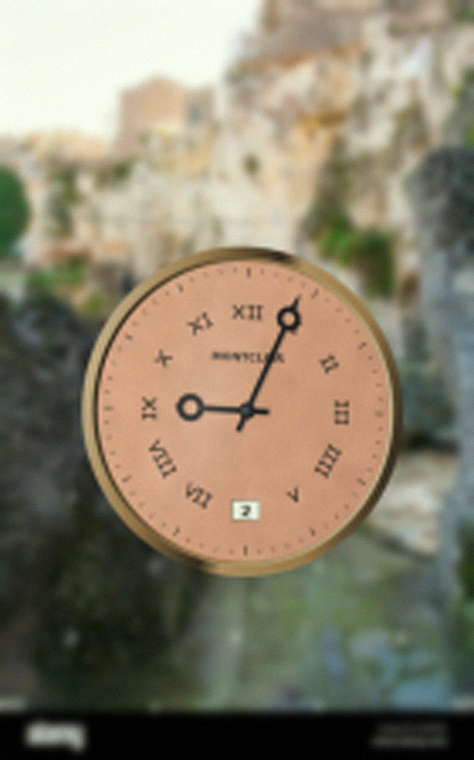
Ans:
h=9 m=4
